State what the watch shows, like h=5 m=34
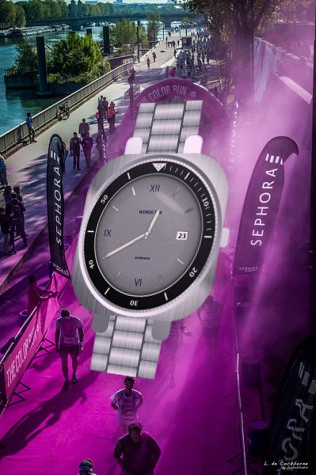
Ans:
h=12 m=40
